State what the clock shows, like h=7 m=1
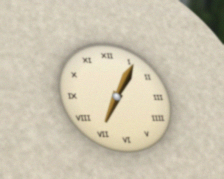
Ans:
h=7 m=6
